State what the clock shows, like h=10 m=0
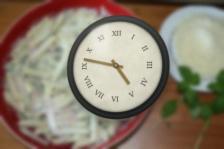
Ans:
h=4 m=47
